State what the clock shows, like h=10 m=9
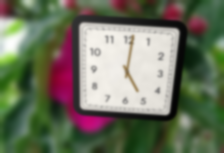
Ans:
h=5 m=1
